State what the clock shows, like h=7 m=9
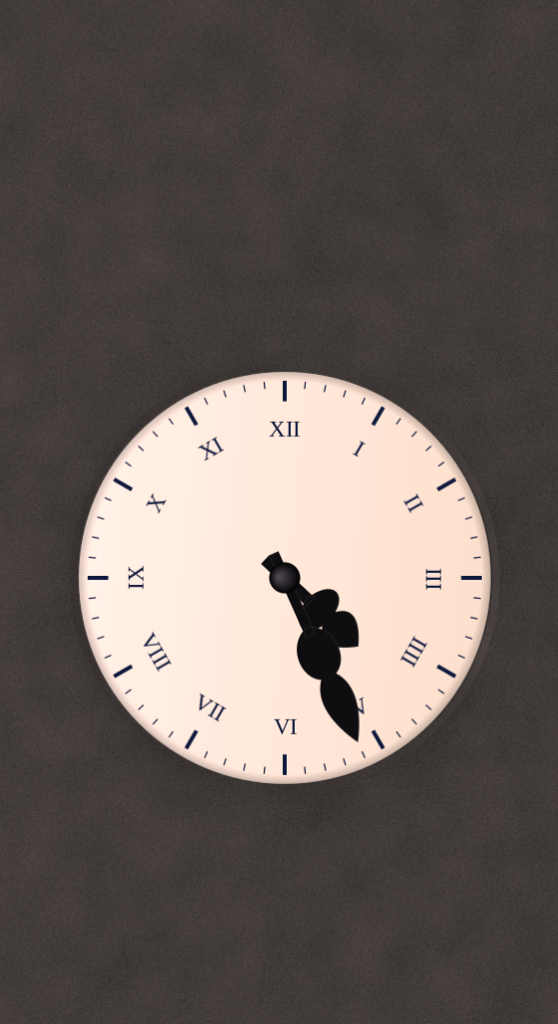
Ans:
h=4 m=26
